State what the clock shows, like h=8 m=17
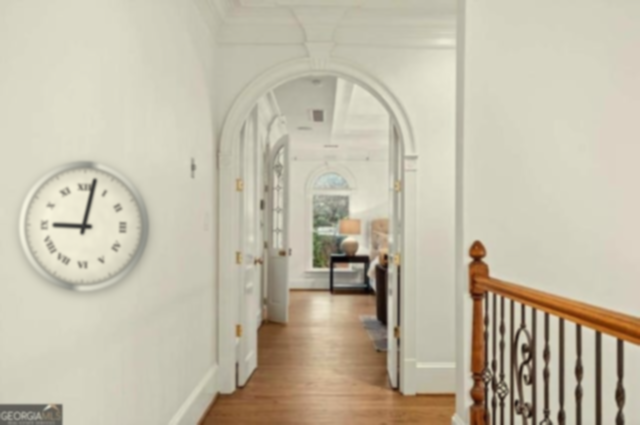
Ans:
h=9 m=2
